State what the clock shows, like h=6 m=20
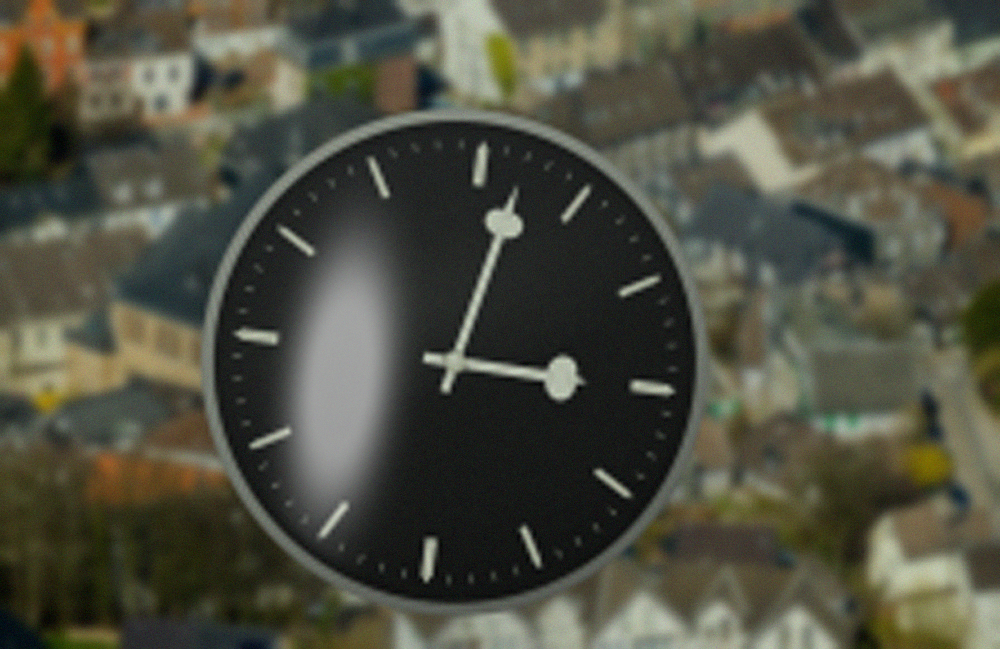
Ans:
h=3 m=2
